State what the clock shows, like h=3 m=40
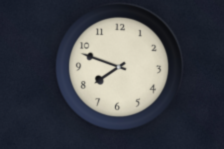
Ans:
h=7 m=48
